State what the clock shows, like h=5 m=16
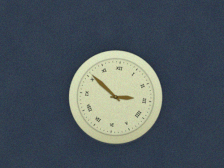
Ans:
h=2 m=51
